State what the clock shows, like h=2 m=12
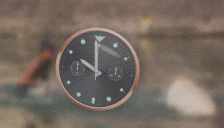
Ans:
h=9 m=59
